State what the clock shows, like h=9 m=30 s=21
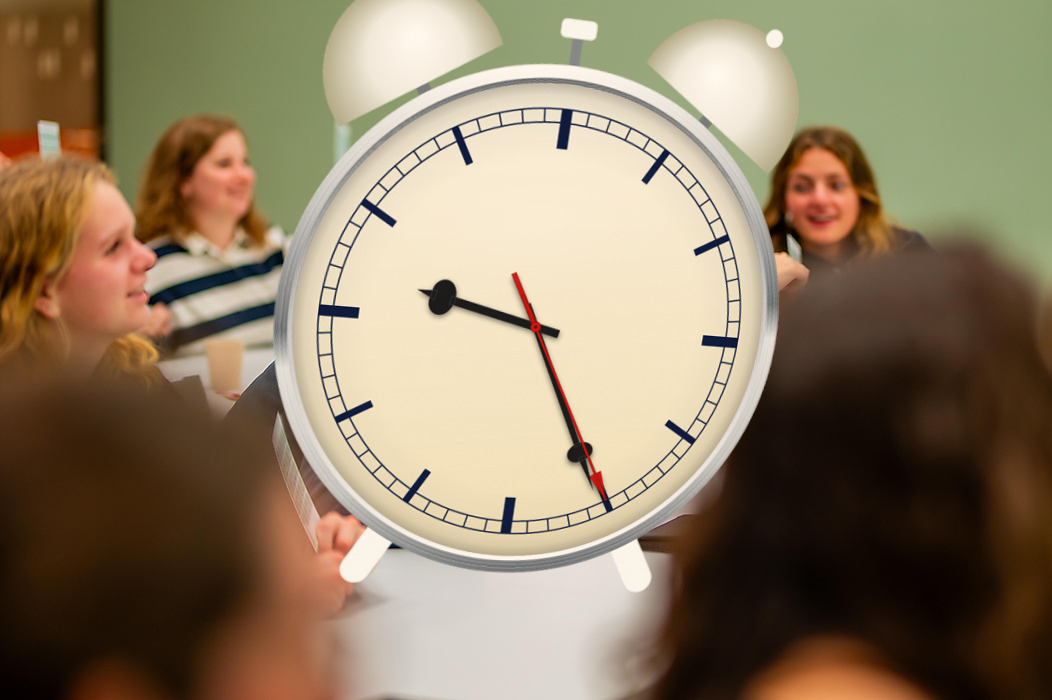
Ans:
h=9 m=25 s=25
